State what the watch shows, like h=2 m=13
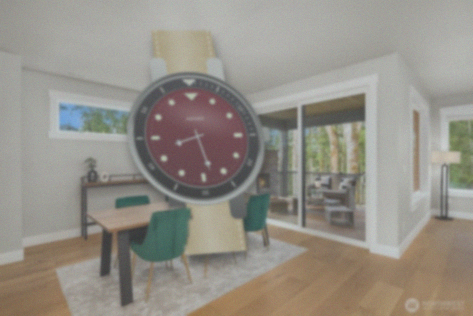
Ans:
h=8 m=28
